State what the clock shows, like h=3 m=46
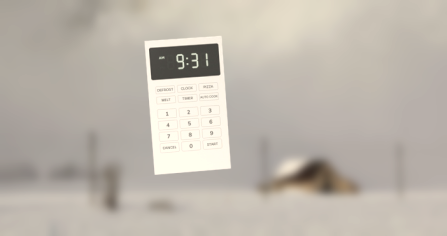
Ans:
h=9 m=31
